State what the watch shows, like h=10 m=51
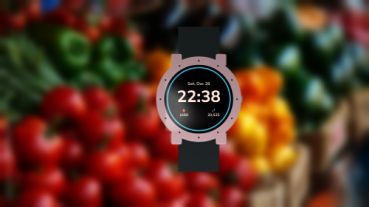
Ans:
h=22 m=38
